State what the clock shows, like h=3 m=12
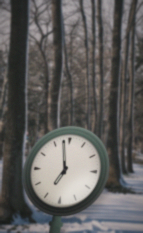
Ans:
h=6 m=58
